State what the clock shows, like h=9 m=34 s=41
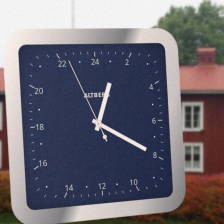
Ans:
h=1 m=19 s=56
